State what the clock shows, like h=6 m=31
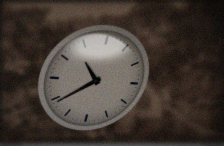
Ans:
h=10 m=39
